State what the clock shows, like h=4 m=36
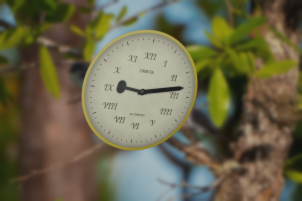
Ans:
h=9 m=13
